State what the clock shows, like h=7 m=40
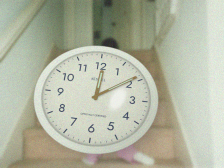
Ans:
h=12 m=9
